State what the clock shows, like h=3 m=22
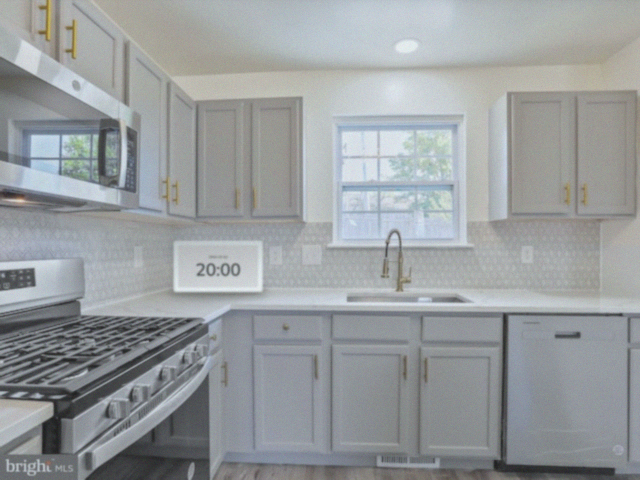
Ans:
h=20 m=0
